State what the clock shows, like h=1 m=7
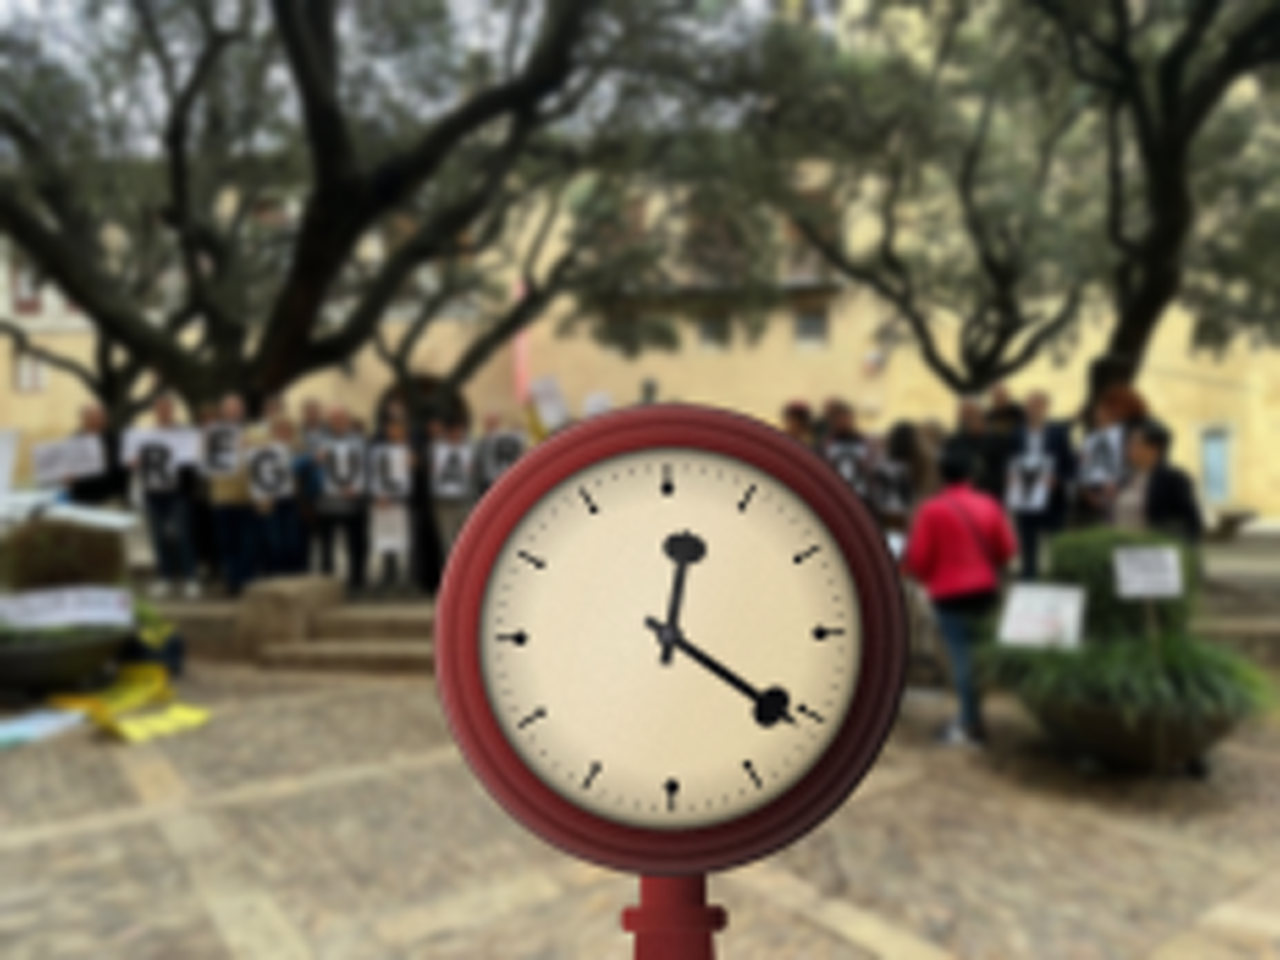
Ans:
h=12 m=21
